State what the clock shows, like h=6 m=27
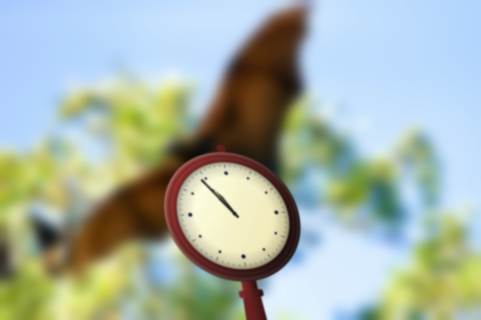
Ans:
h=10 m=54
